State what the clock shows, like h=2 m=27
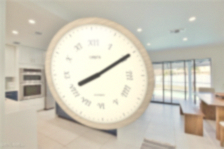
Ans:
h=8 m=10
